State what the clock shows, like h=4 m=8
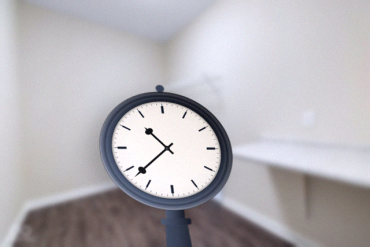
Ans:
h=10 m=38
